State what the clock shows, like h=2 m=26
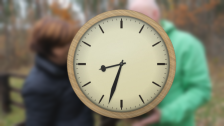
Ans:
h=8 m=33
